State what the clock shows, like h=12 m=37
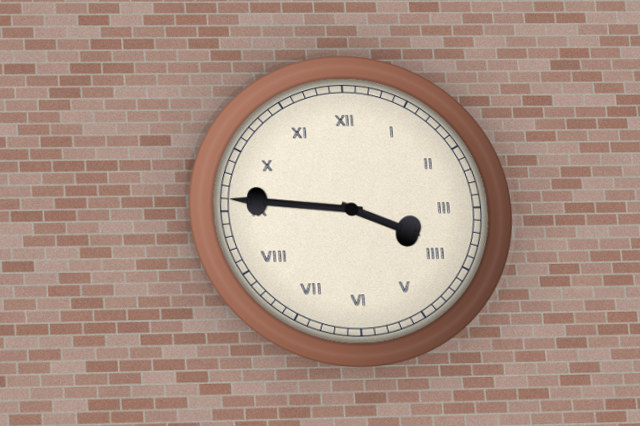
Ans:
h=3 m=46
